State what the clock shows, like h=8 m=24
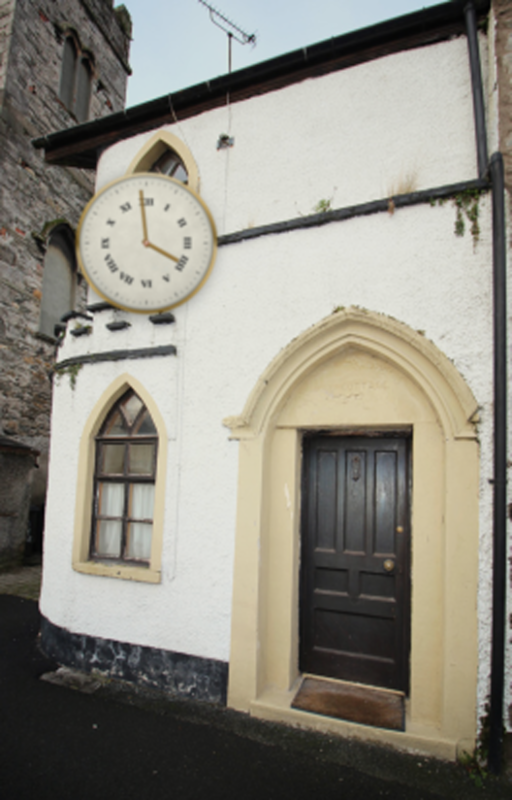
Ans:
h=3 m=59
